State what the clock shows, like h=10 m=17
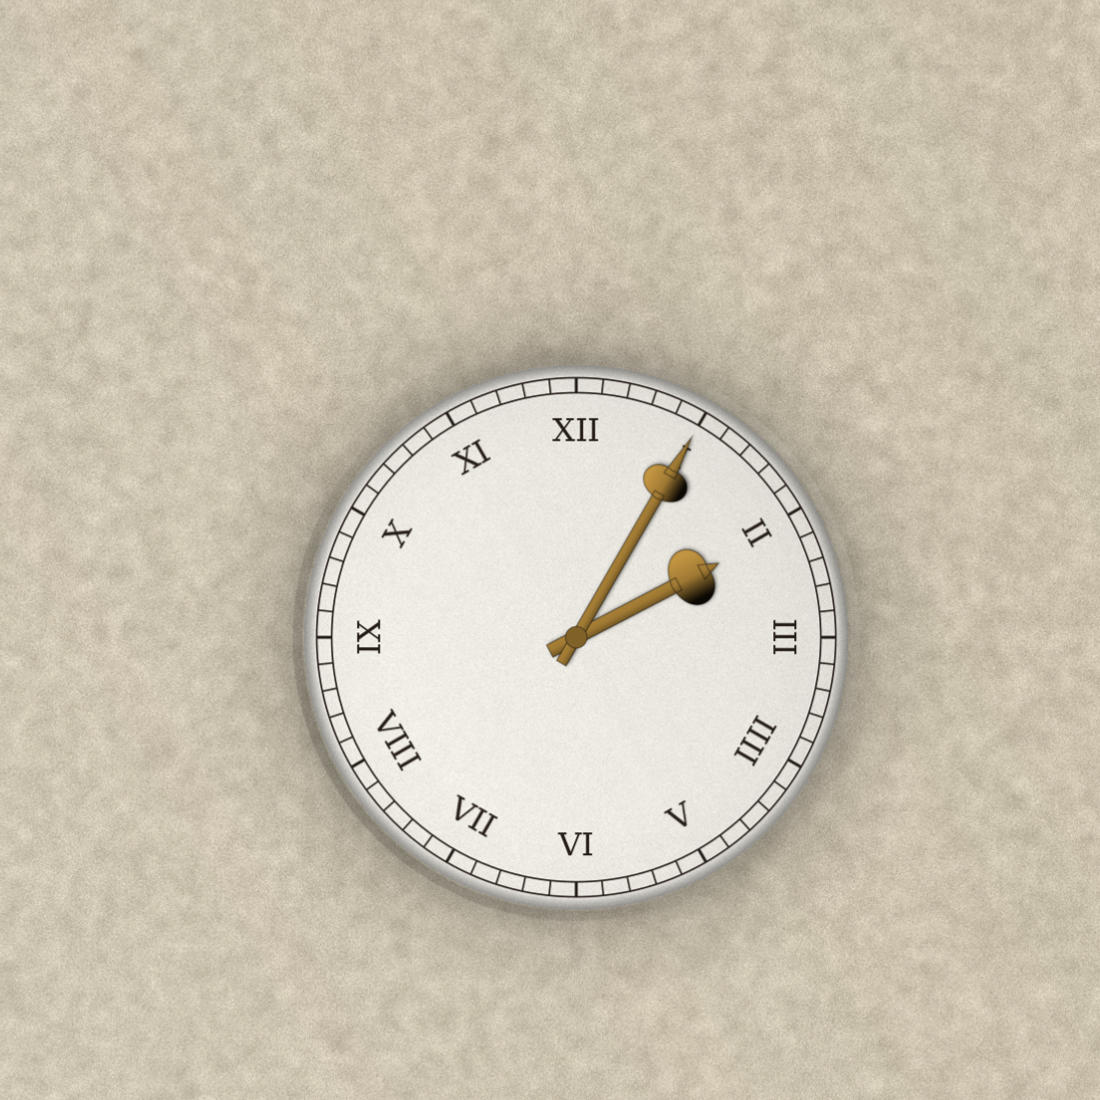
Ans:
h=2 m=5
